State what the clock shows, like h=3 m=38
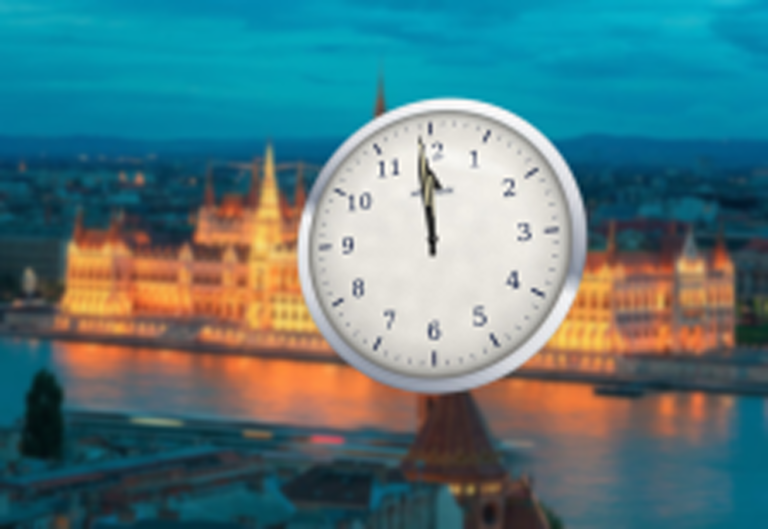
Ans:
h=11 m=59
